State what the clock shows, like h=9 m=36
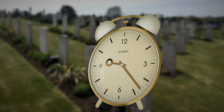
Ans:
h=9 m=23
